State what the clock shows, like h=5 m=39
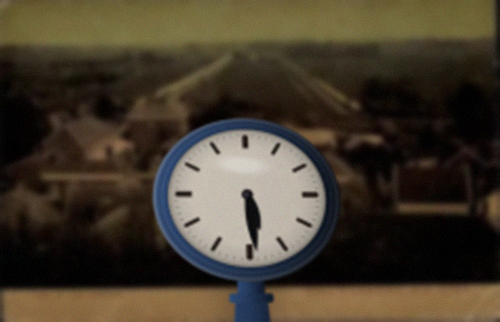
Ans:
h=5 m=29
